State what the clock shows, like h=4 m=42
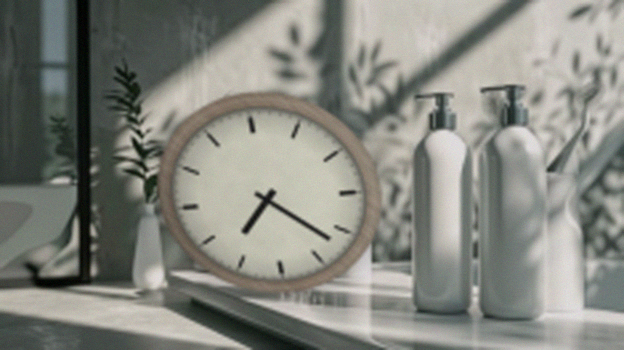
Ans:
h=7 m=22
